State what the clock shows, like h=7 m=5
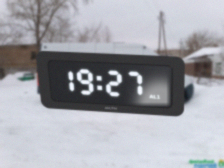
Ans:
h=19 m=27
